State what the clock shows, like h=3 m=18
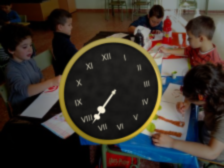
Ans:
h=7 m=38
